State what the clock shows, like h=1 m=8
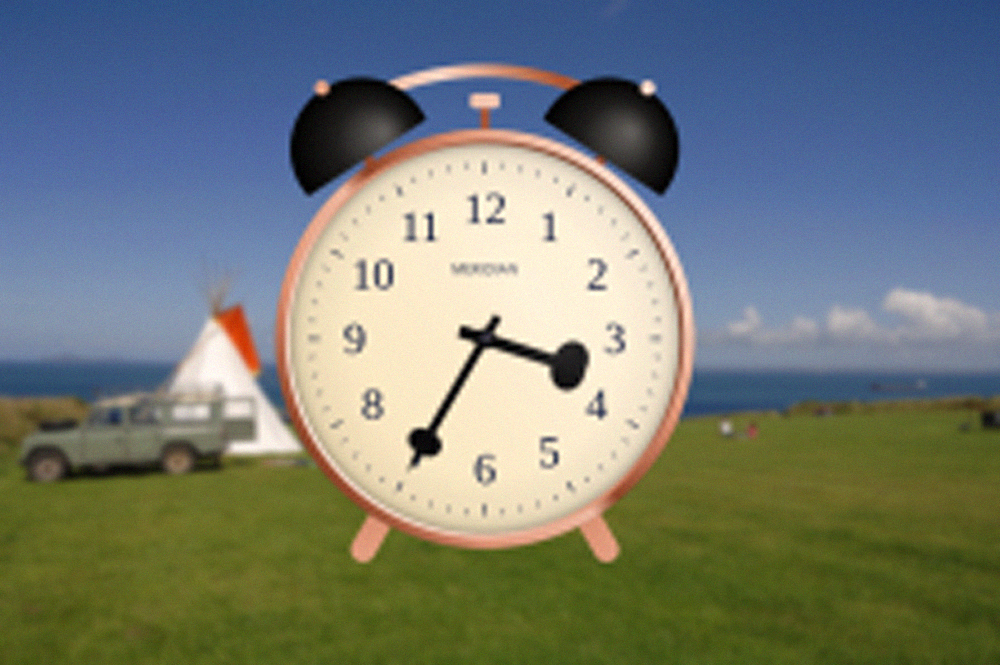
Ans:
h=3 m=35
